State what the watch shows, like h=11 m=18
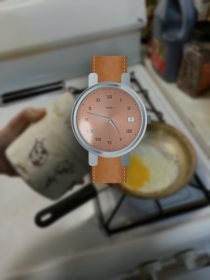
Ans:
h=4 m=48
